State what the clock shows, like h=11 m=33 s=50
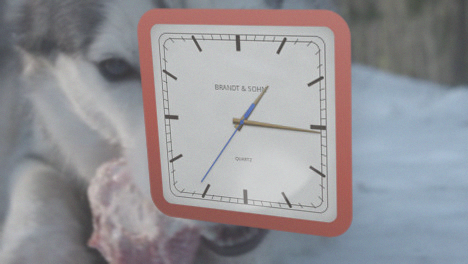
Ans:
h=1 m=15 s=36
